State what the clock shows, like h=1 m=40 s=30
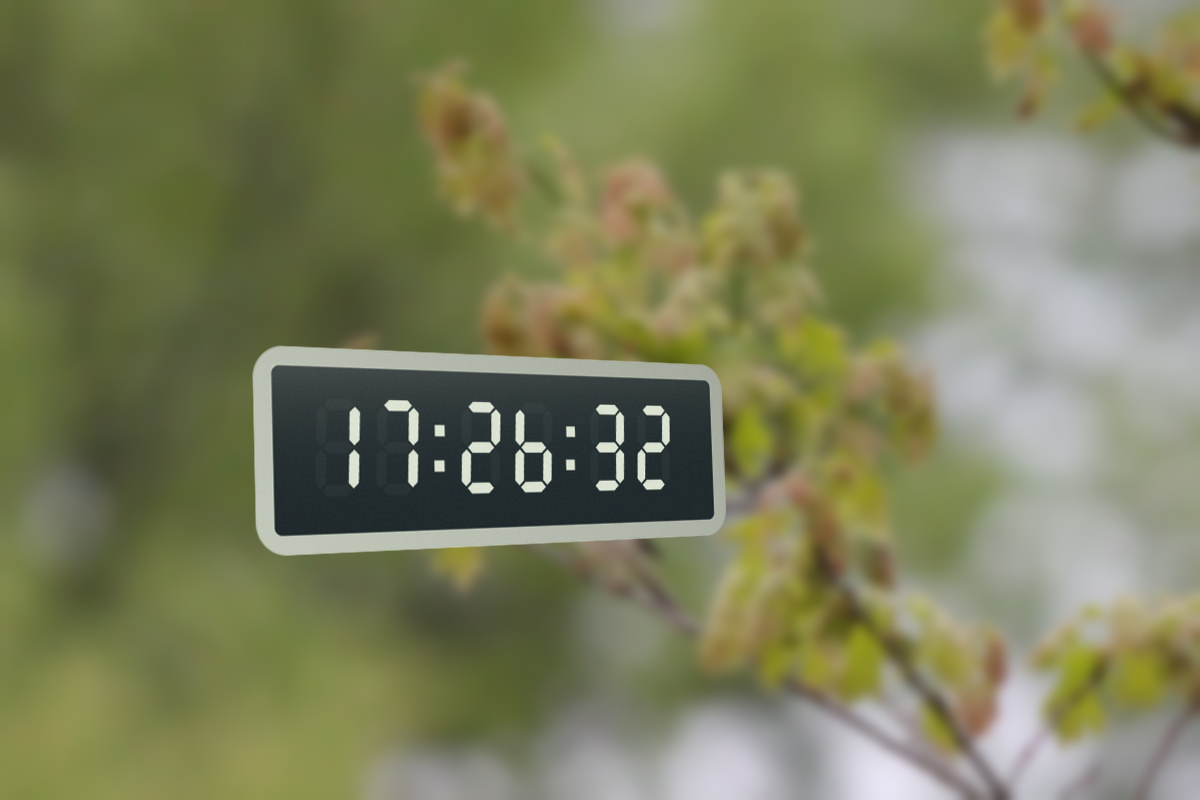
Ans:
h=17 m=26 s=32
